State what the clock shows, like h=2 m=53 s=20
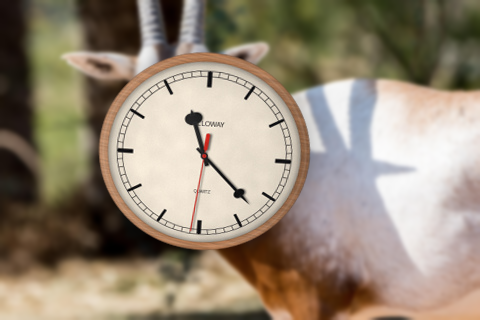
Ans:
h=11 m=22 s=31
